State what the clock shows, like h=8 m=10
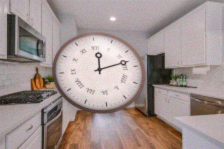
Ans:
h=12 m=13
